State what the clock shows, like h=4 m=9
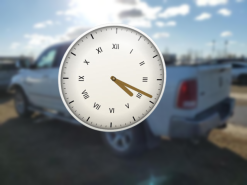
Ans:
h=4 m=19
